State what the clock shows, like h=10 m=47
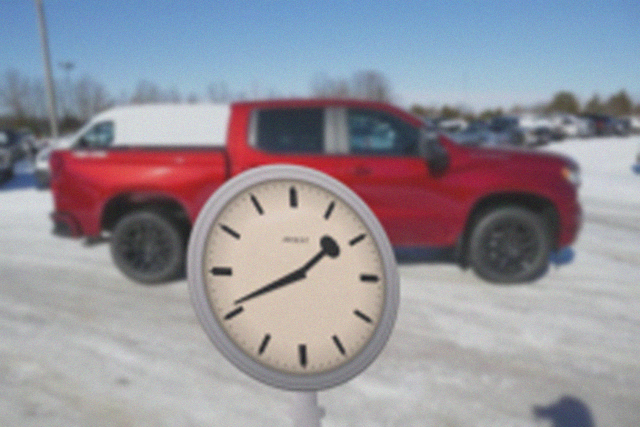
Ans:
h=1 m=41
